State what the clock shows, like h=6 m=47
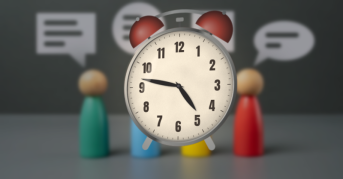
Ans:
h=4 m=47
